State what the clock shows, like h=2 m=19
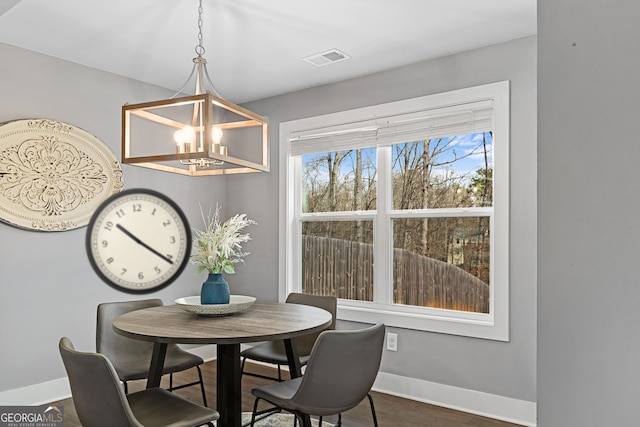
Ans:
h=10 m=21
